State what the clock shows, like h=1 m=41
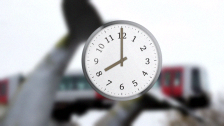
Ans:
h=8 m=0
